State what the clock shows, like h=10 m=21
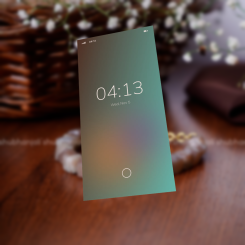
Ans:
h=4 m=13
